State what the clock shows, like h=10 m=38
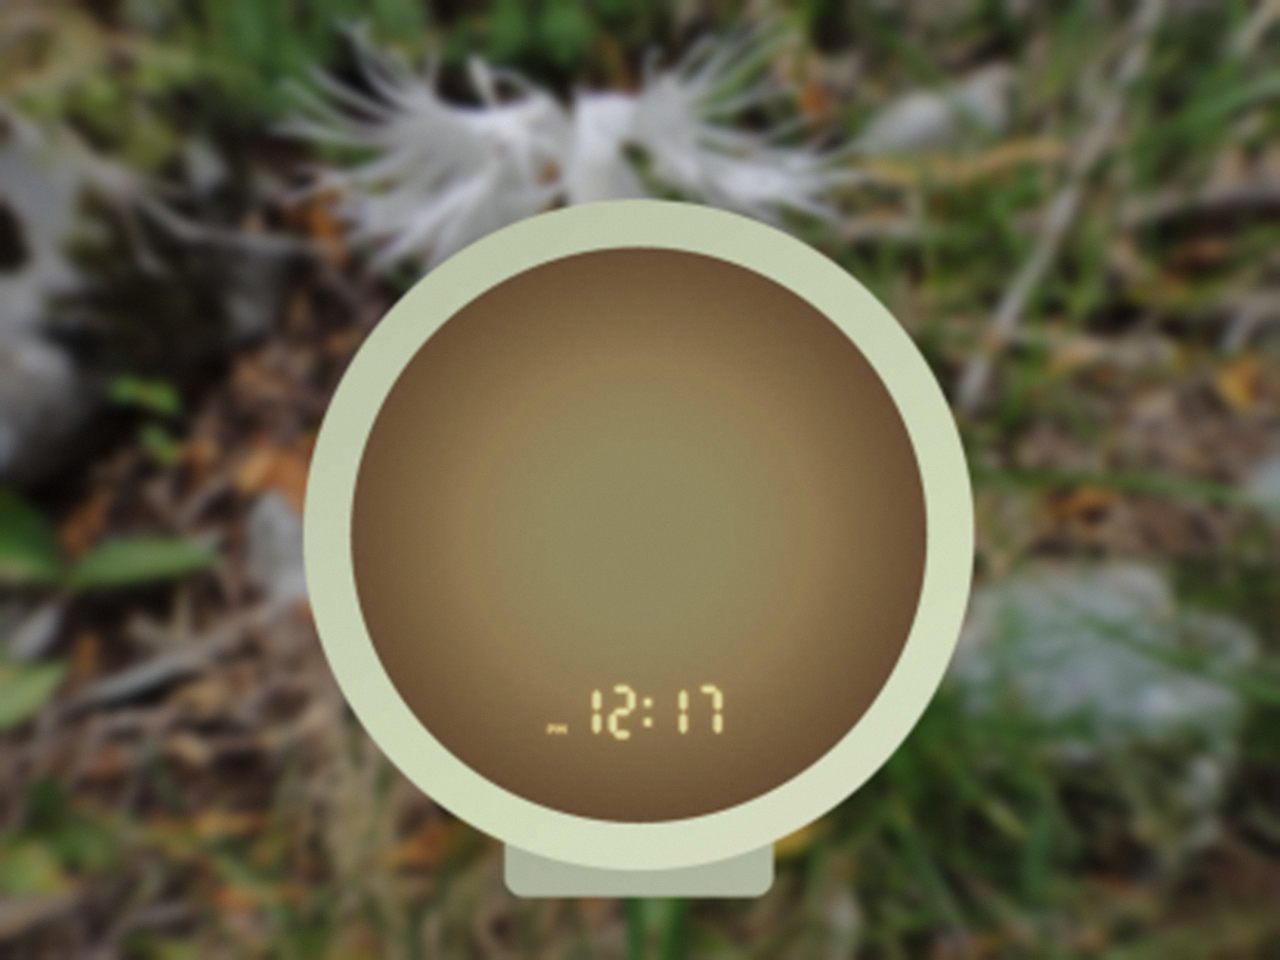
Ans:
h=12 m=17
